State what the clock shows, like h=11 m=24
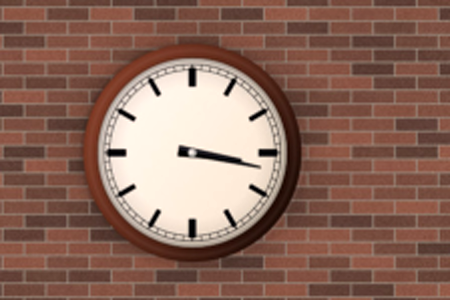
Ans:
h=3 m=17
